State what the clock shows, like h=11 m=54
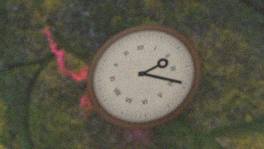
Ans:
h=2 m=19
